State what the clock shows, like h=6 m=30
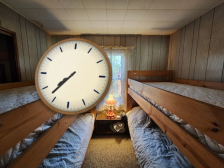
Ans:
h=7 m=37
